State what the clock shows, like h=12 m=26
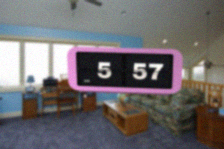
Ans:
h=5 m=57
